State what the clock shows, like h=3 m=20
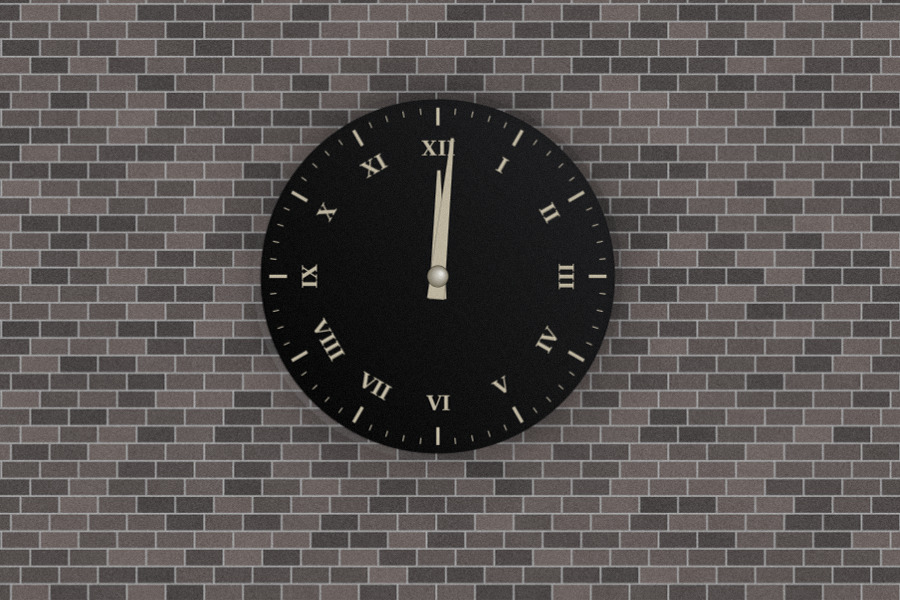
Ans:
h=12 m=1
